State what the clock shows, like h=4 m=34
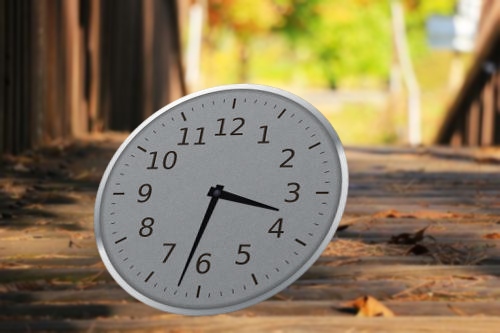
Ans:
h=3 m=32
